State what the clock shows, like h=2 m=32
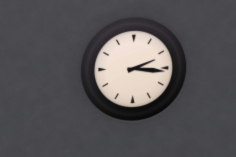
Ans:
h=2 m=16
